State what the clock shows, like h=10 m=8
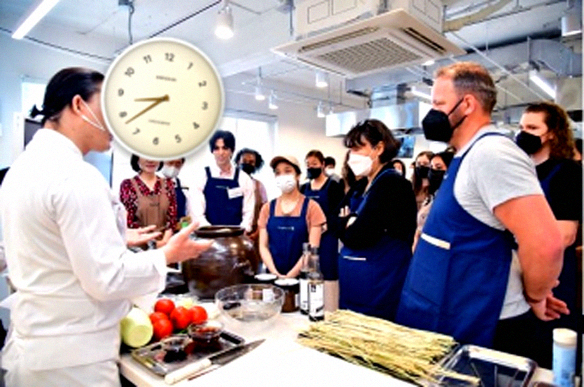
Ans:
h=8 m=38
